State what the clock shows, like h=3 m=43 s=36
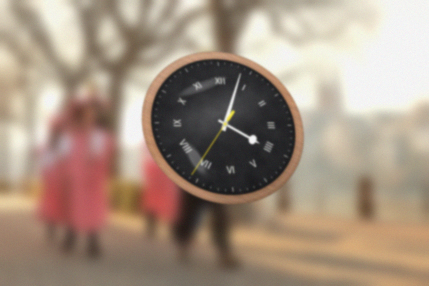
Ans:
h=4 m=3 s=36
